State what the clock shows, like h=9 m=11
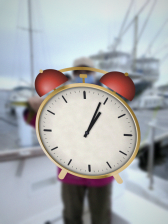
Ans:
h=1 m=4
